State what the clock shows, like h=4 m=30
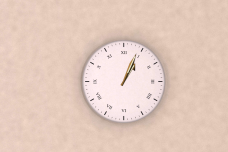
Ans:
h=1 m=4
